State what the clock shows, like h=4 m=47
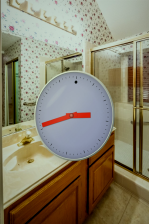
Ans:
h=2 m=41
